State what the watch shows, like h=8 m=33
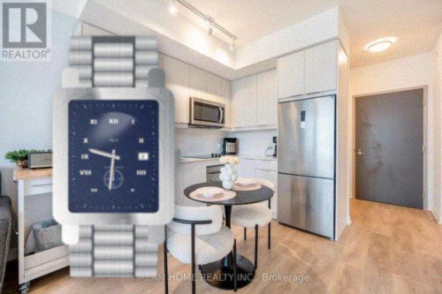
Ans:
h=9 m=31
